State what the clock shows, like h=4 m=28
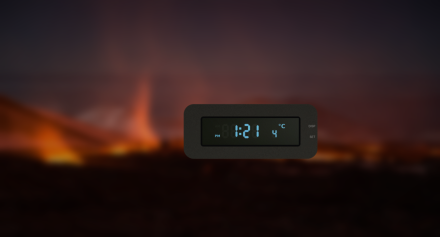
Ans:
h=1 m=21
